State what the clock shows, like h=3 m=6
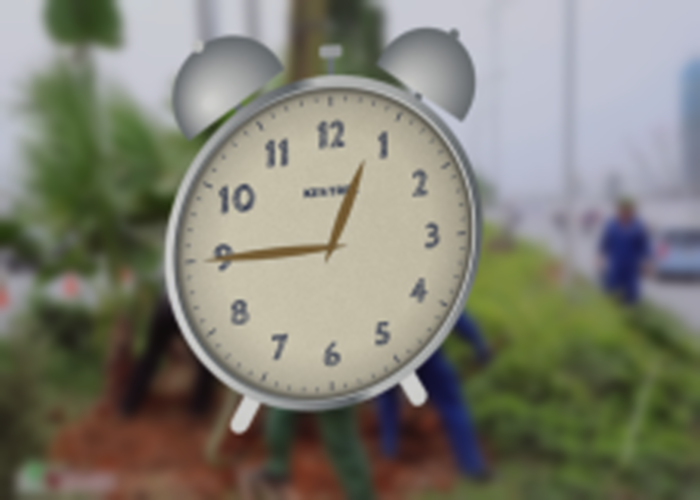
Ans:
h=12 m=45
